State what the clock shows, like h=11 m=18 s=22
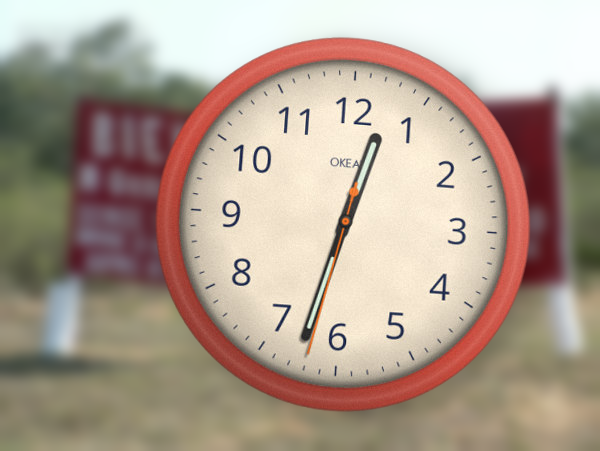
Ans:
h=12 m=32 s=32
